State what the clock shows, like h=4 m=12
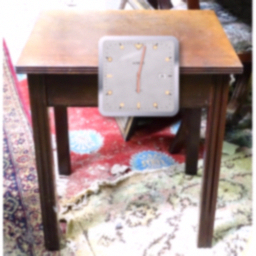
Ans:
h=6 m=2
